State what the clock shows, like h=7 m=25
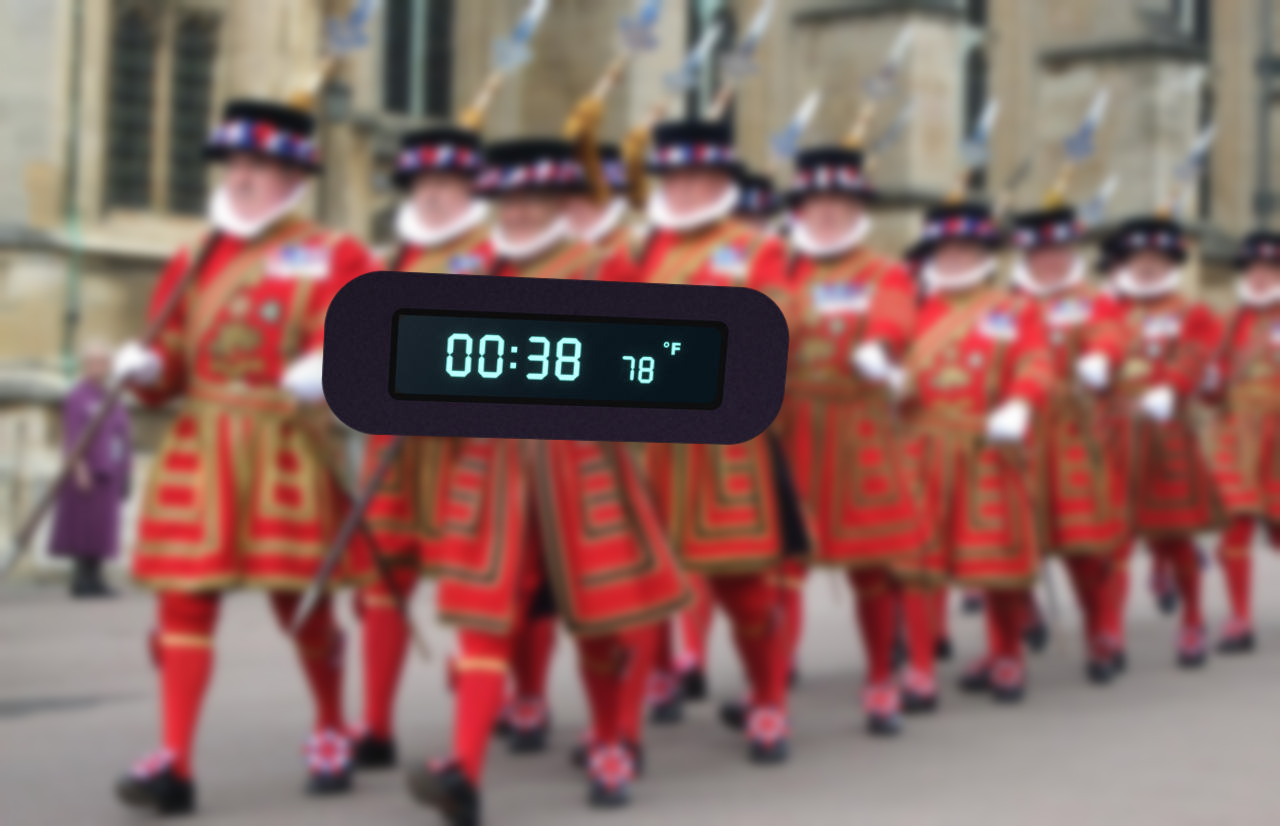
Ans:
h=0 m=38
